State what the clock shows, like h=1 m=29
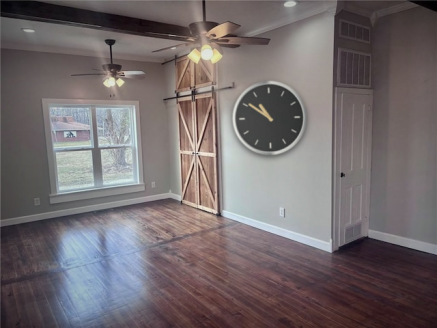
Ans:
h=10 m=51
